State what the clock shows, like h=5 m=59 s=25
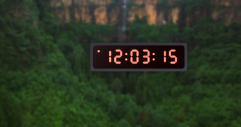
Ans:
h=12 m=3 s=15
